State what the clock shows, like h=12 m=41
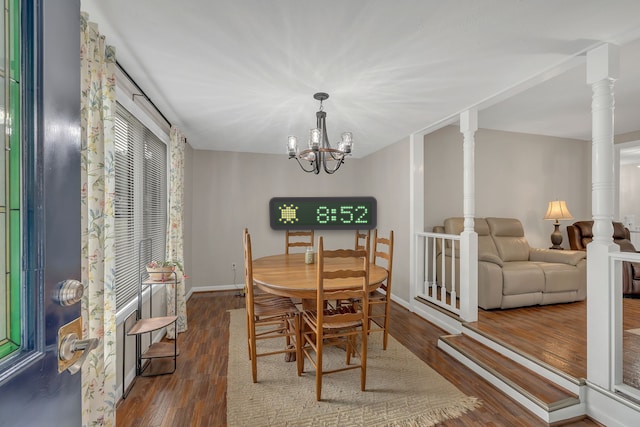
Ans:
h=8 m=52
